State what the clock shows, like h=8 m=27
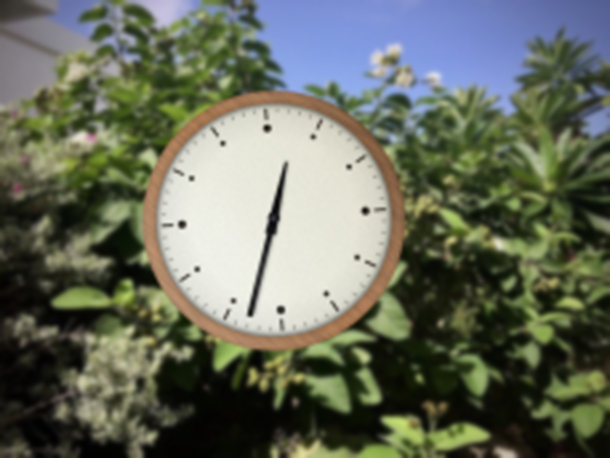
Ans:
h=12 m=33
